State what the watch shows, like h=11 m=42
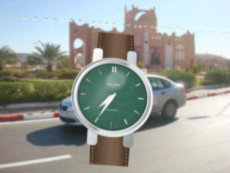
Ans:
h=7 m=35
